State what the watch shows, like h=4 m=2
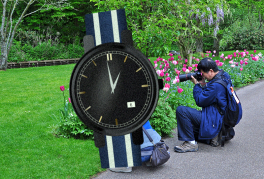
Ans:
h=12 m=59
